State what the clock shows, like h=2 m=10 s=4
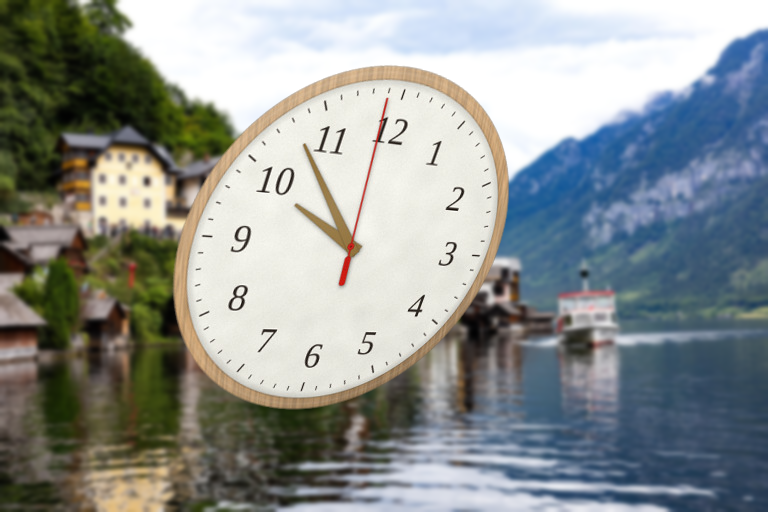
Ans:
h=9 m=52 s=59
